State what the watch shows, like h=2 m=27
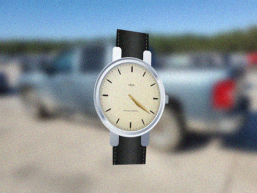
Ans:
h=4 m=21
